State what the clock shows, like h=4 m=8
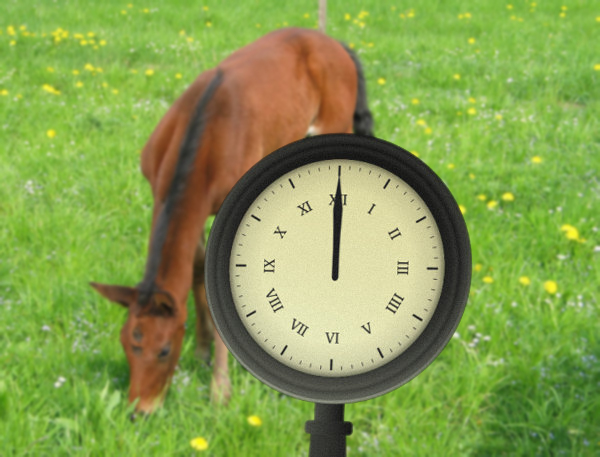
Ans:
h=12 m=0
